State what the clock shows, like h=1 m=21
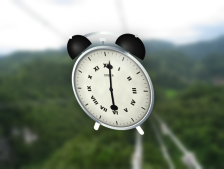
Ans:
h=6 m=1
